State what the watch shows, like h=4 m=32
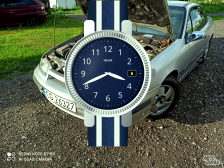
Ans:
h=3 m=41
